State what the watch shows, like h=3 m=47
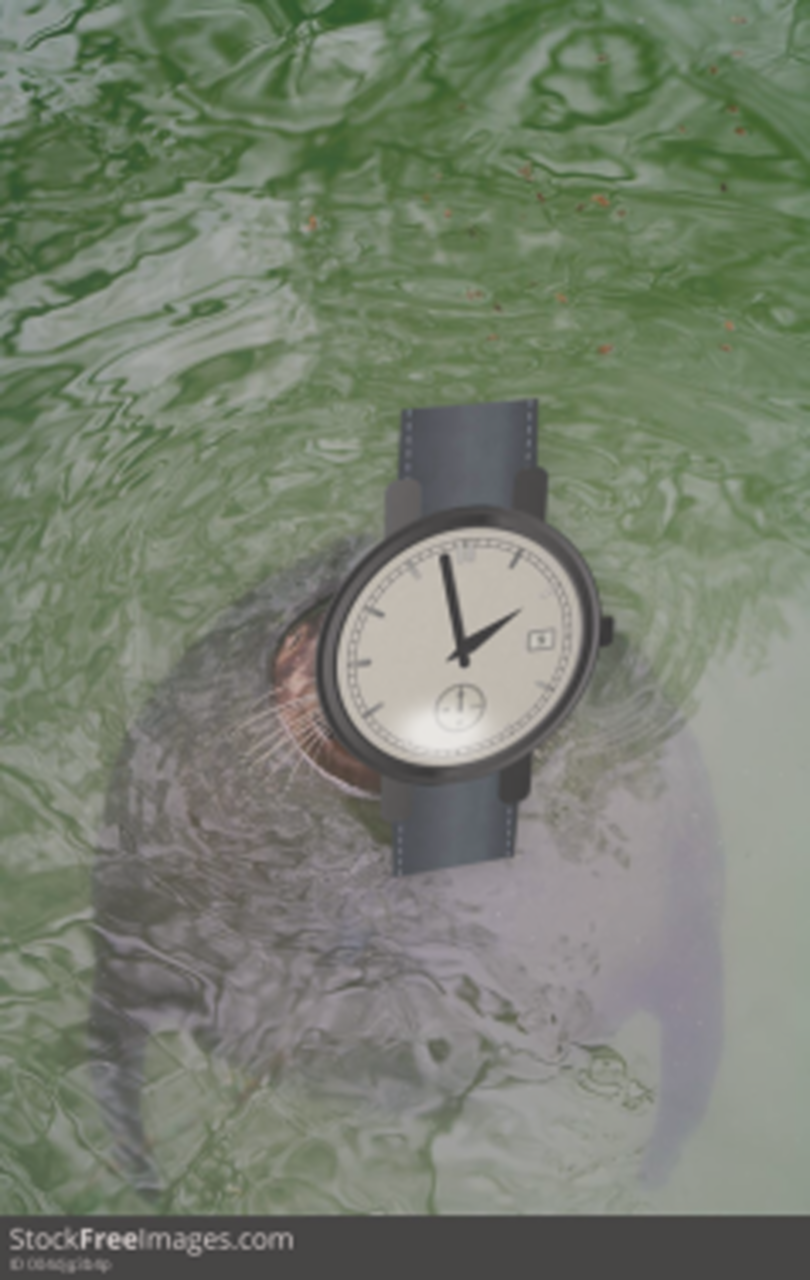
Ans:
h=1 m=58
